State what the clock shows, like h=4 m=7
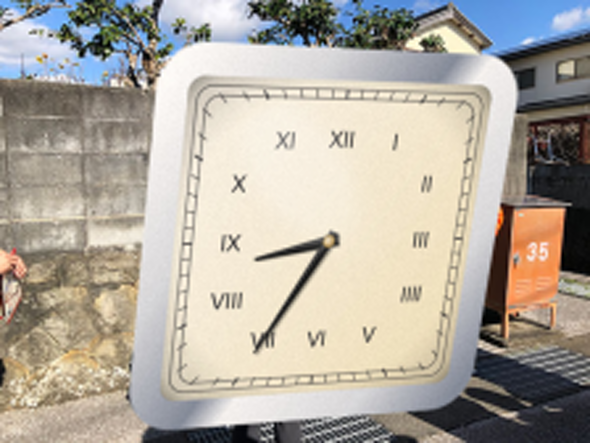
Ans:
h=8 m=35
